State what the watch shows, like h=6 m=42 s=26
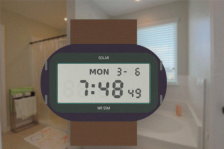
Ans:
h=7 m=48 s=49
